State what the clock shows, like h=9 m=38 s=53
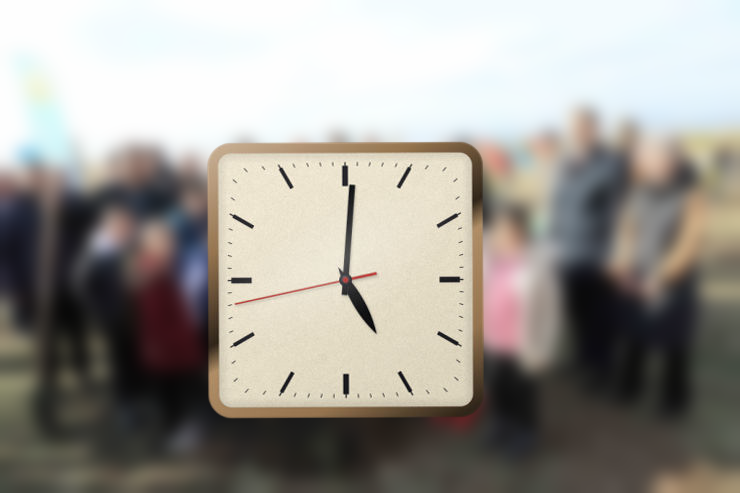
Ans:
h=5 m=0 s=43
